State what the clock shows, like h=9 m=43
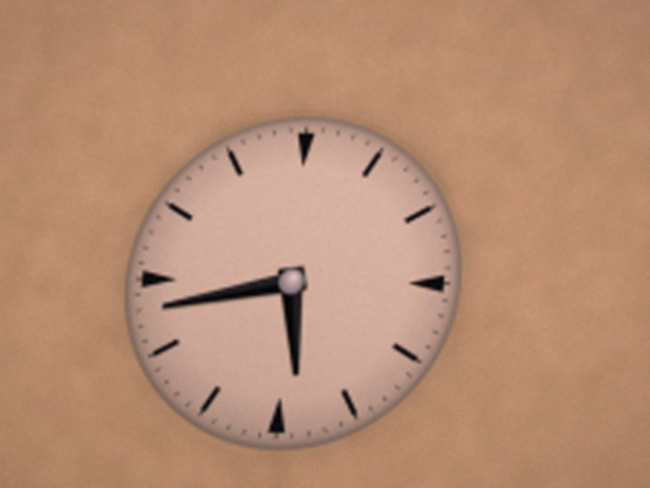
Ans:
h=5 m=43
